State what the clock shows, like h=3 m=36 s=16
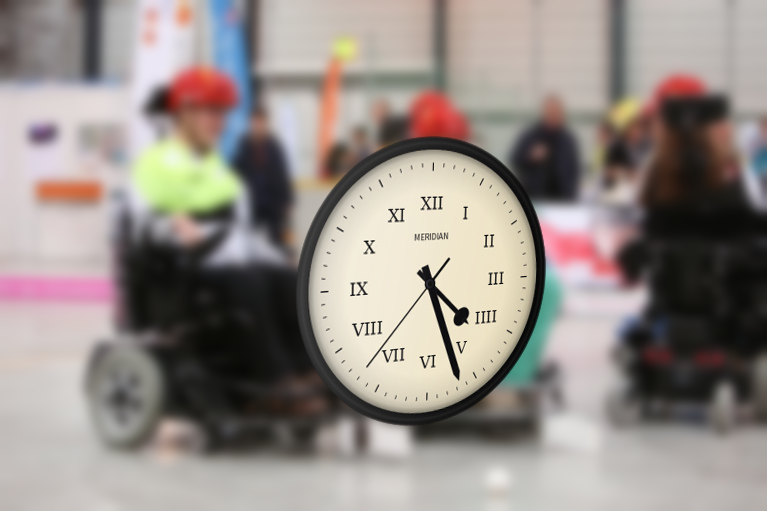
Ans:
h=4 m=26 s=37
